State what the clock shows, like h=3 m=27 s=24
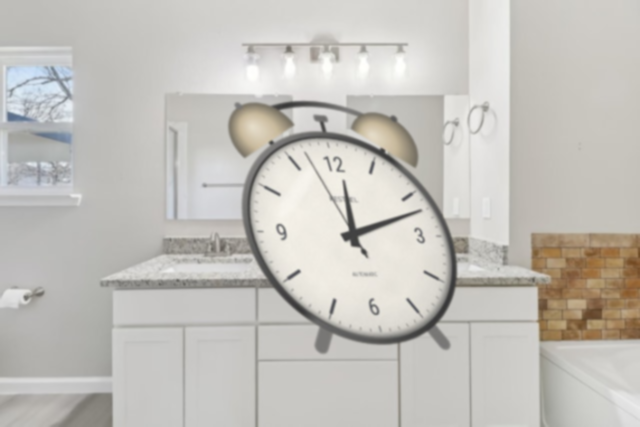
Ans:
h=12 m=11 s=57
